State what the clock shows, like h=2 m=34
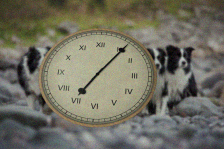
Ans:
h=7 m=6
